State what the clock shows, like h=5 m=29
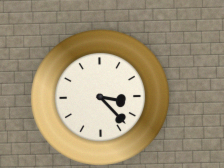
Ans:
h=3 m=23
